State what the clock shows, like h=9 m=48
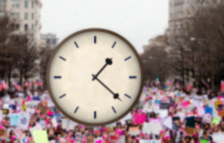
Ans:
h=1 m=22
